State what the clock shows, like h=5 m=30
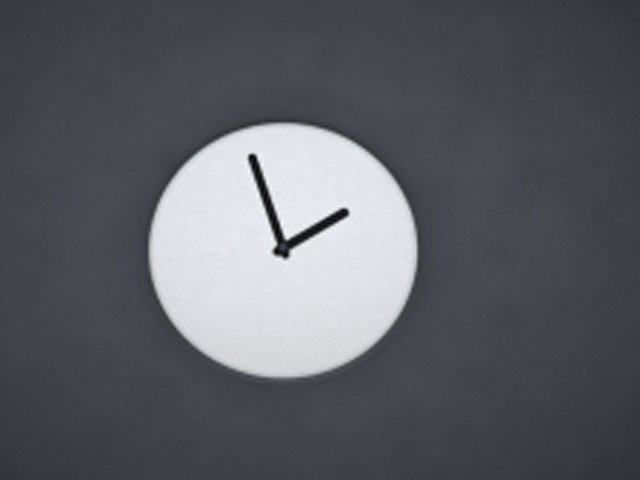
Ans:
h=1 m=57
